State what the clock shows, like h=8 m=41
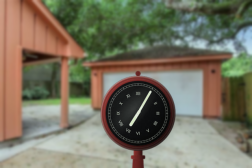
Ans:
h=7 m=5
